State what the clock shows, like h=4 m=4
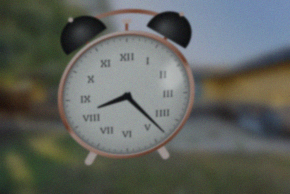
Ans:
h=8 m=23
